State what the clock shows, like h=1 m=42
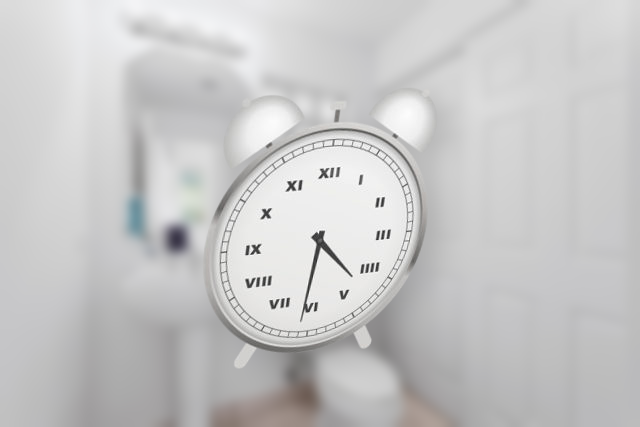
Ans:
h=4 m=31
